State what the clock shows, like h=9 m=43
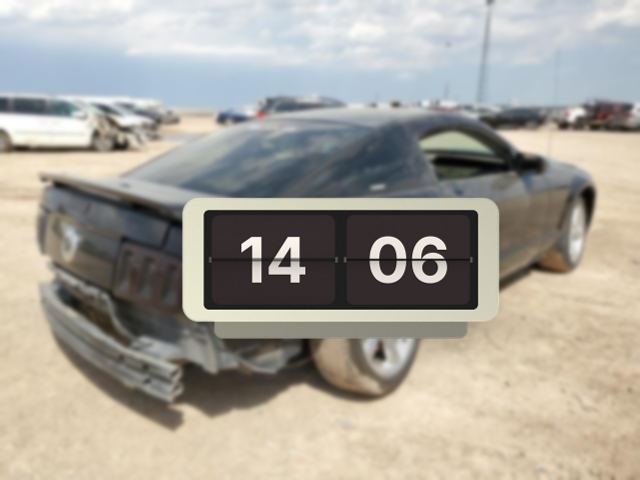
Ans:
h=14 m=6
